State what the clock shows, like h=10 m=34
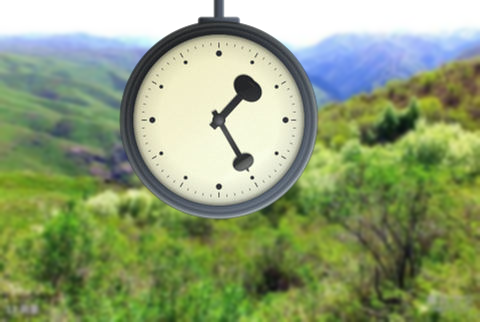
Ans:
h=1 m=25
